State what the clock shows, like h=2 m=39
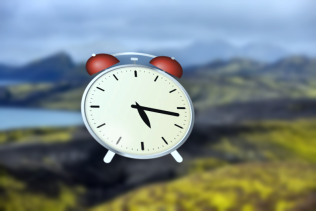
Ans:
h=5 m=17
